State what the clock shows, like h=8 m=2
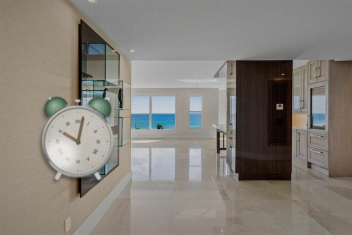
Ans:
h=10 m=2
